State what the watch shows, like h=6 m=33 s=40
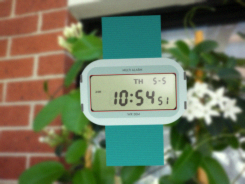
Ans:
h=10 m=54 s=51
